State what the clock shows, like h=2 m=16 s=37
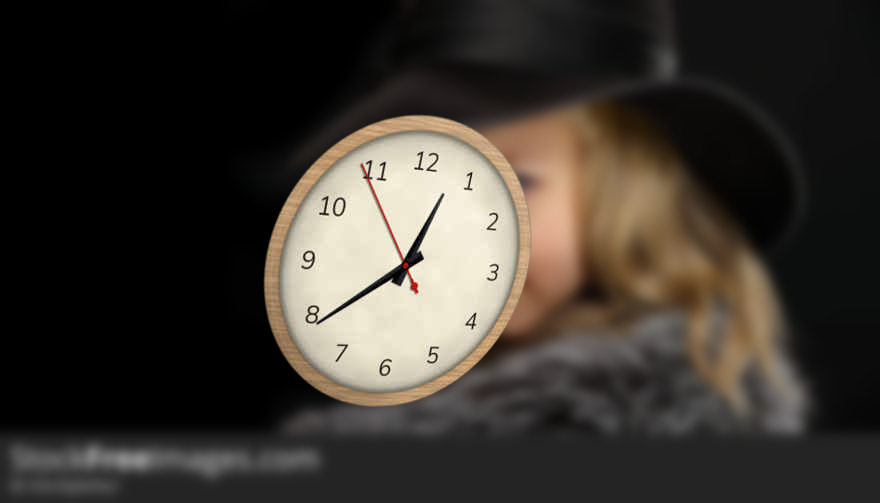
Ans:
h=12 m=38 s=54
